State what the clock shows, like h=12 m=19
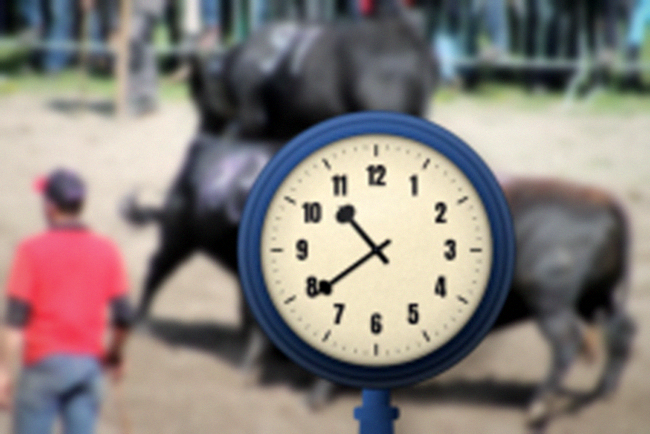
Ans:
h=10 m=39
